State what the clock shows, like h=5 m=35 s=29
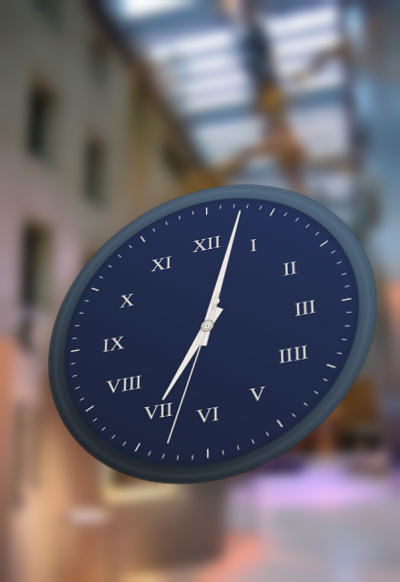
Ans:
h=7 m=2 s=33
